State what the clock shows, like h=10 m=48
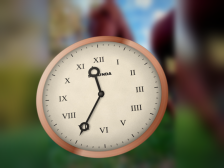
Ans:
h=11 m=35
